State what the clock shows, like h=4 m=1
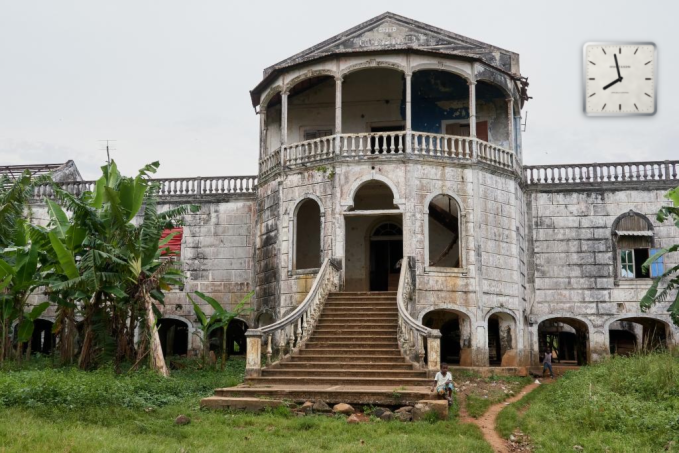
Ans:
h=7 m=58
